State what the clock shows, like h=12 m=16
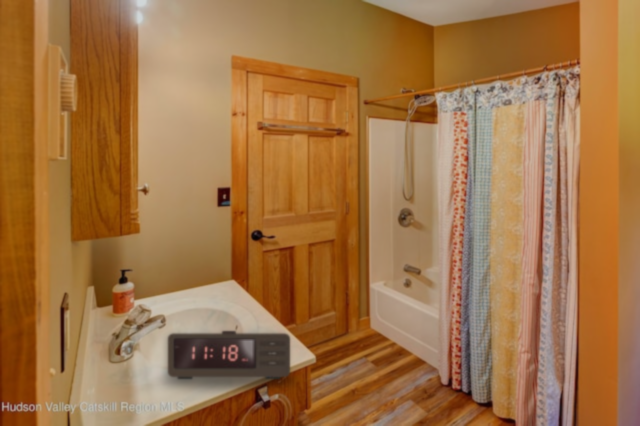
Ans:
h=11 m=18
